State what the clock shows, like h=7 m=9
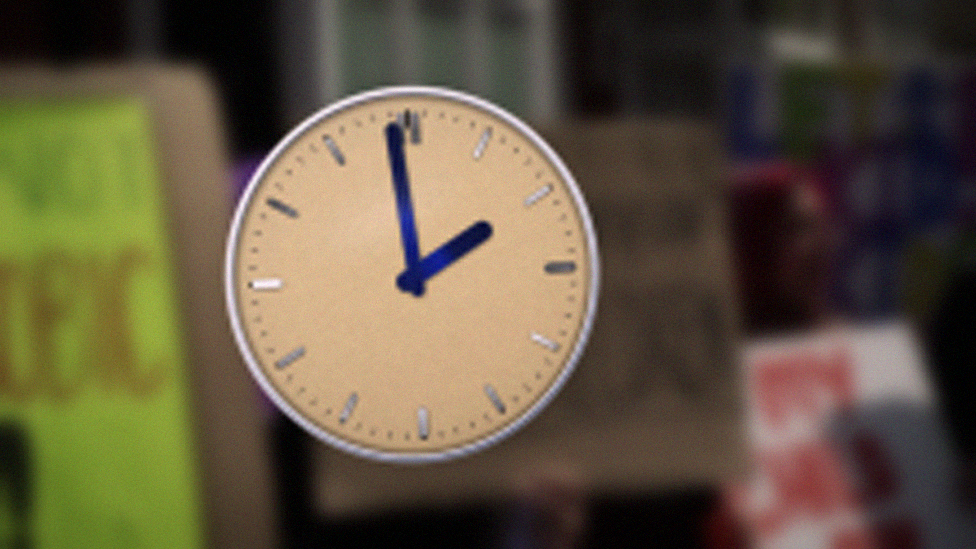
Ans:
h=1 m=59
